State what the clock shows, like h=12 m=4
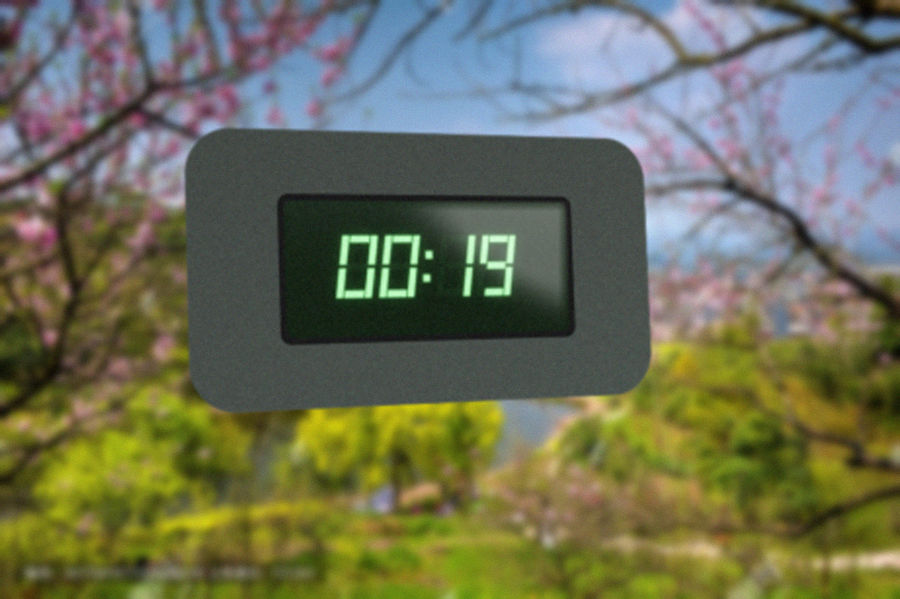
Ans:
h=0 m=19
